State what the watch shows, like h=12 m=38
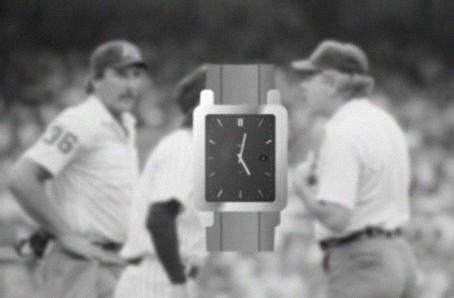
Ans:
h=5 m=2
